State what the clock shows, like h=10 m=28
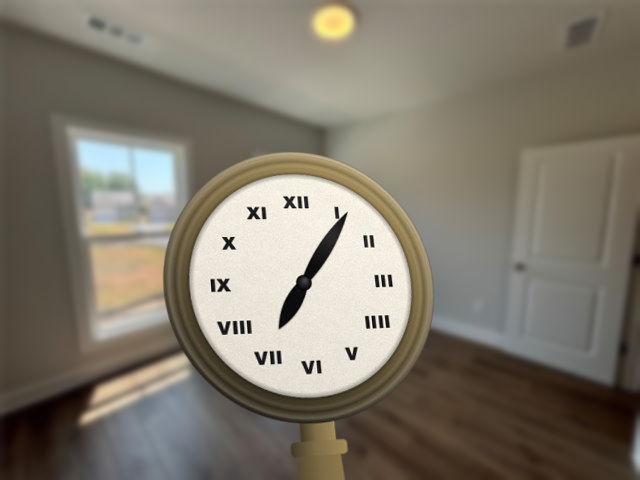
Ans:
h=7 m=6
